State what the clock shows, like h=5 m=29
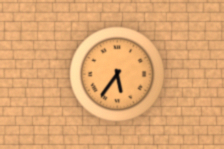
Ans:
h=5 m=36
